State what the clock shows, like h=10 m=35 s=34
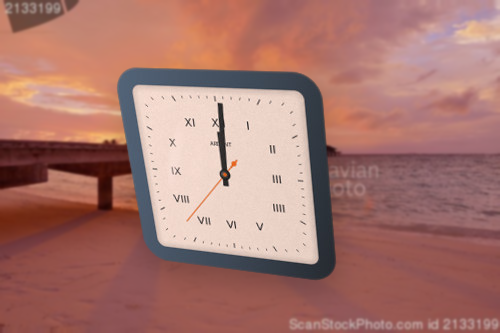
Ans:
h=12 m=0 s=37
